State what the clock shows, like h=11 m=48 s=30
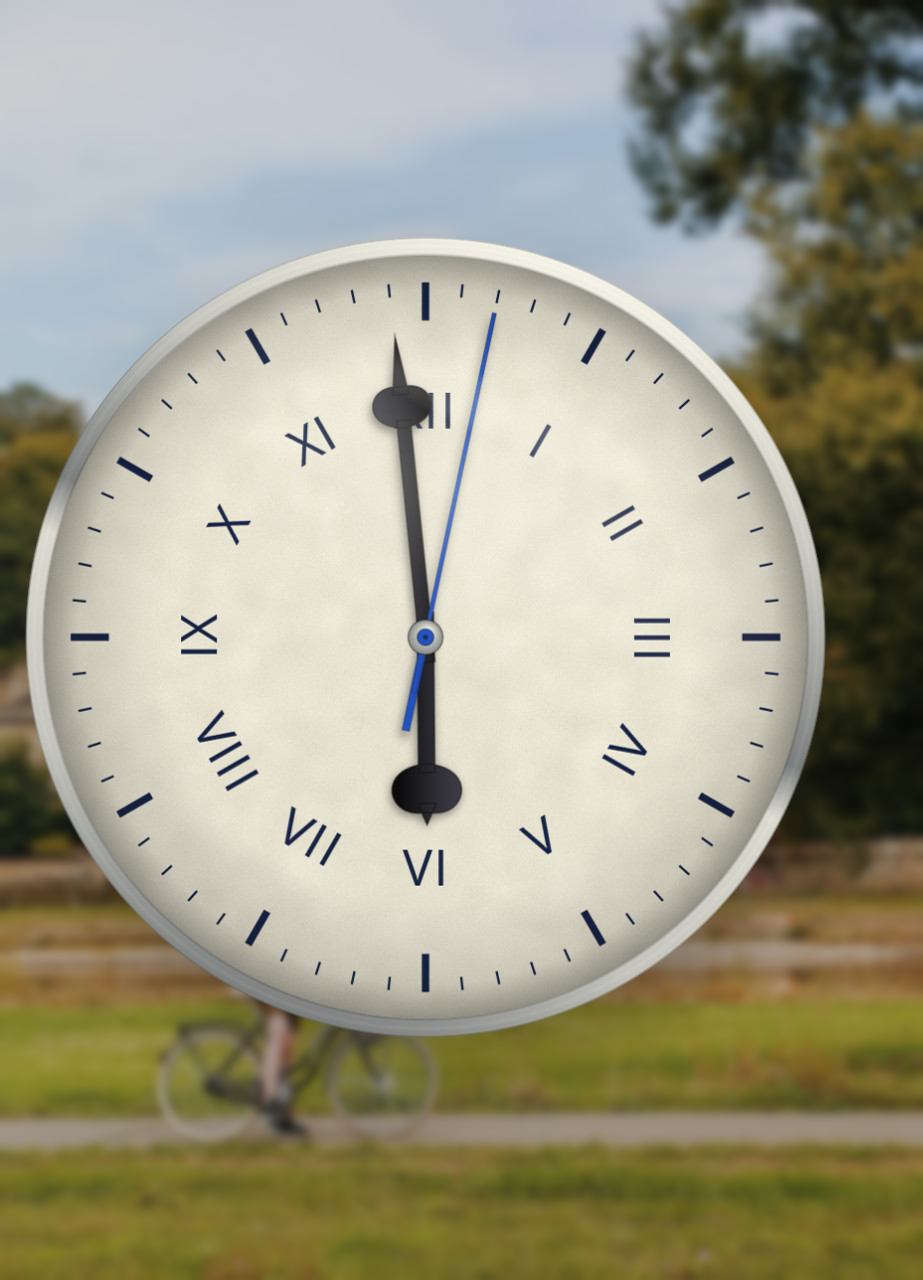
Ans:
h=5 m=59 s=2
